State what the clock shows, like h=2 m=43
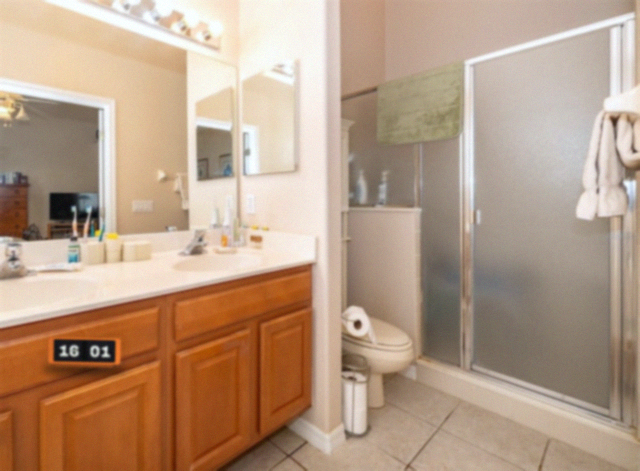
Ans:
h=16 m=1
